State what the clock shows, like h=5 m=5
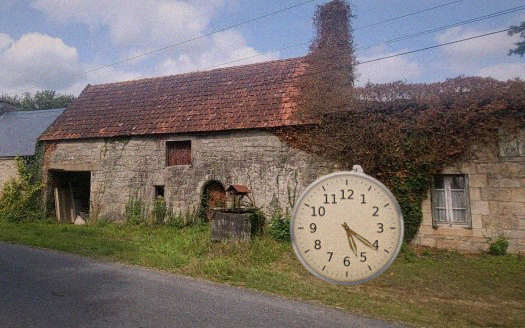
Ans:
h=5 m=21
